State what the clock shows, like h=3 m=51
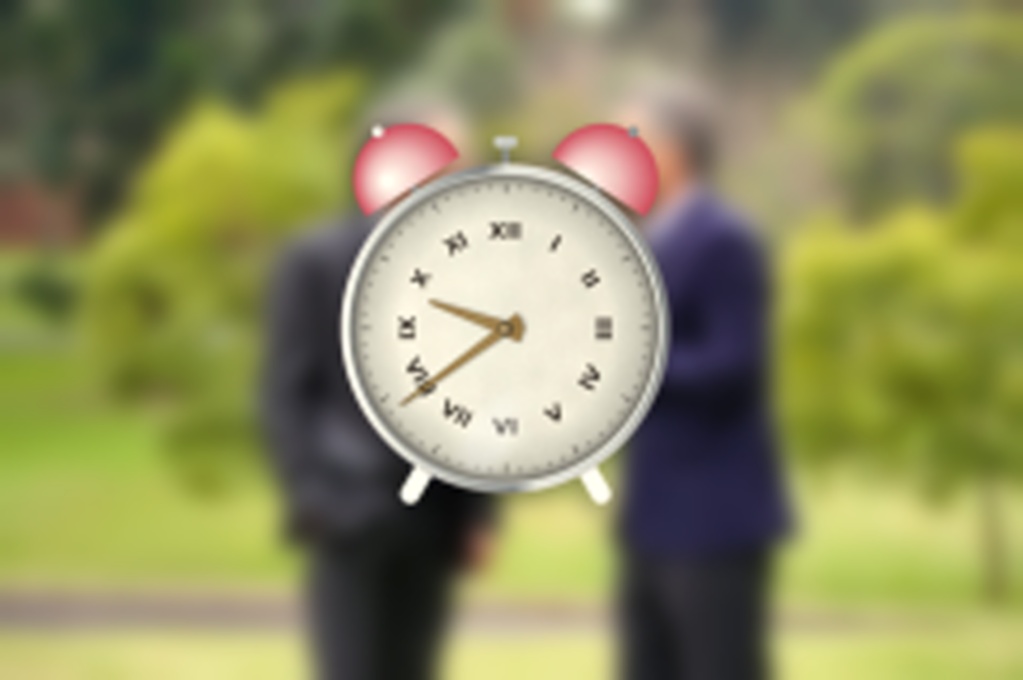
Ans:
h=9 m=39
